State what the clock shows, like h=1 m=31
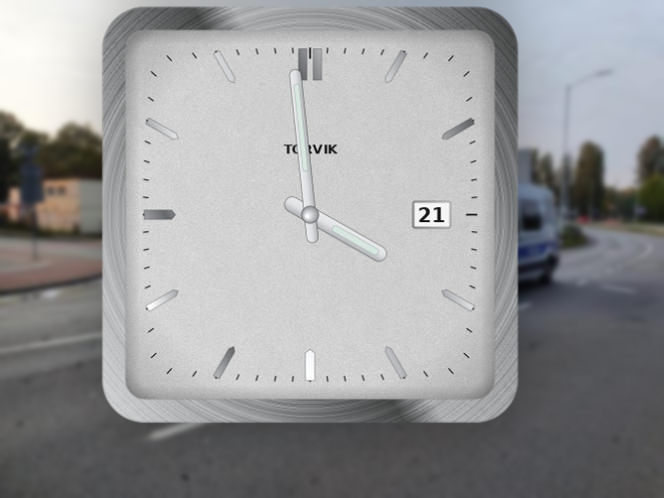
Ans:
h=3 m=59
